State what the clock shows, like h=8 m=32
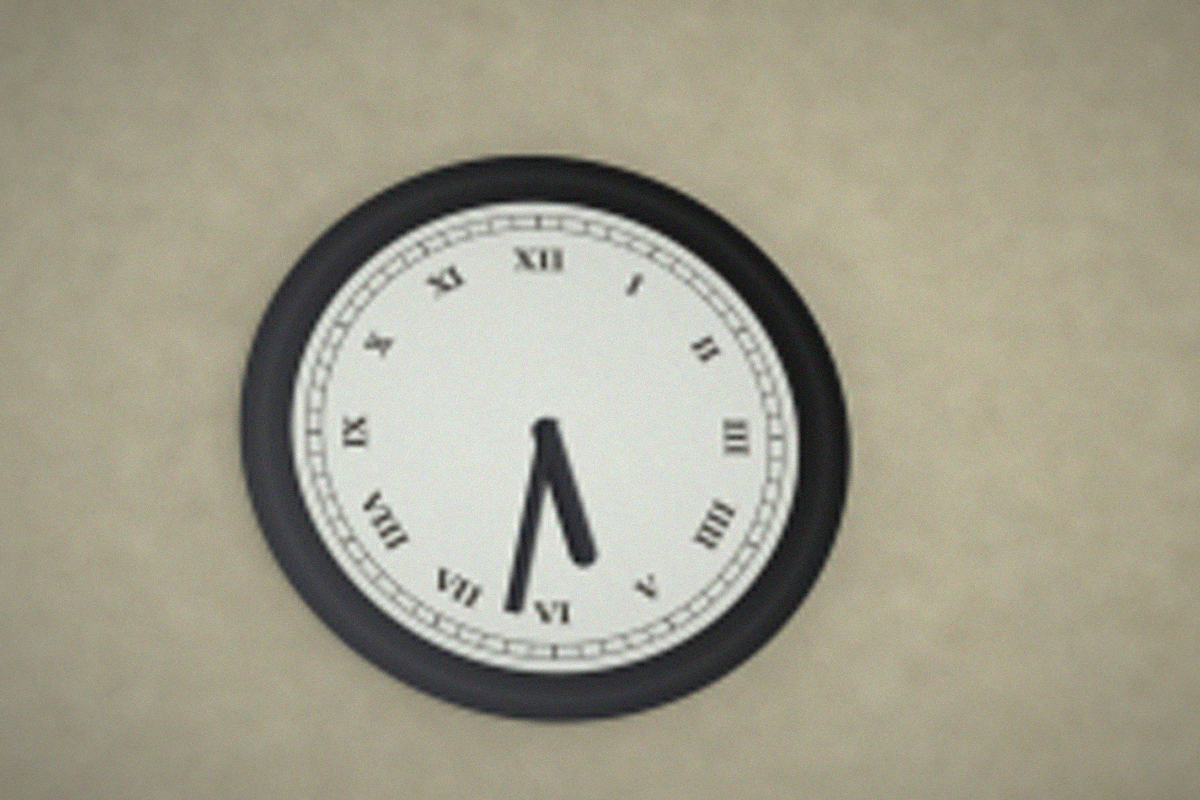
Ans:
h=5 m=32
